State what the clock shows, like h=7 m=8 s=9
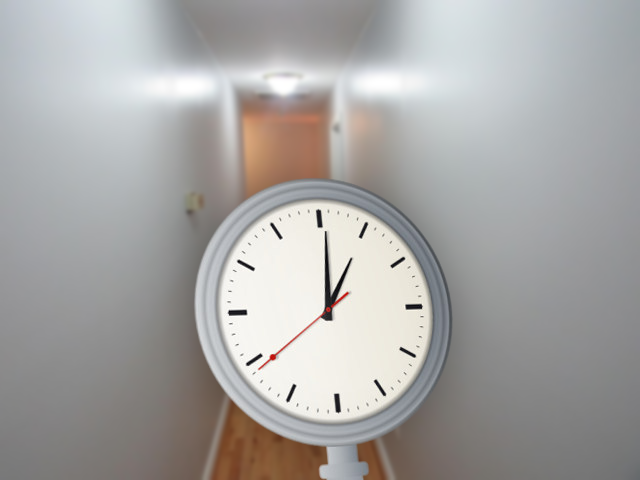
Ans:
h=1 m=0 s=39
